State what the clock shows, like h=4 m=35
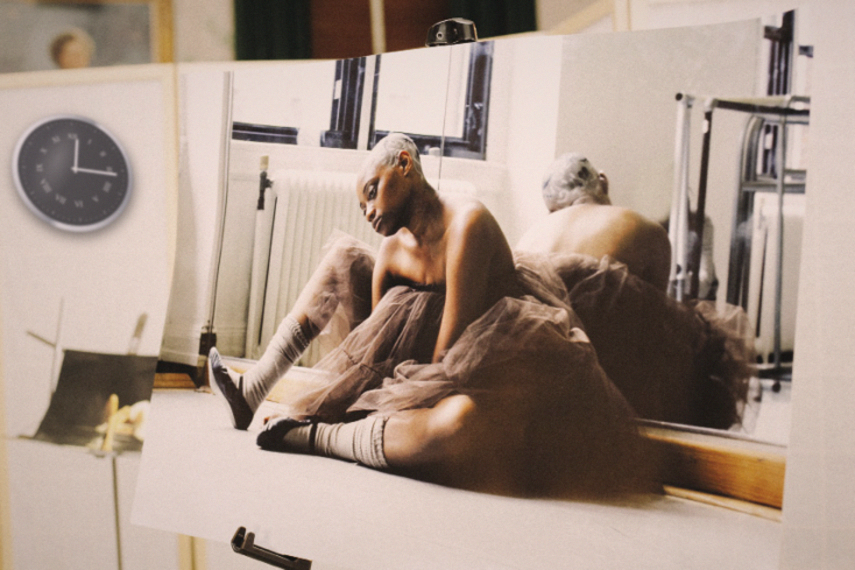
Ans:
h=12 m=16
